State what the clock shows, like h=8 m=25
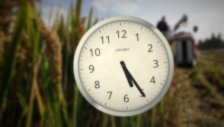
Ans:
h=5 m=25
